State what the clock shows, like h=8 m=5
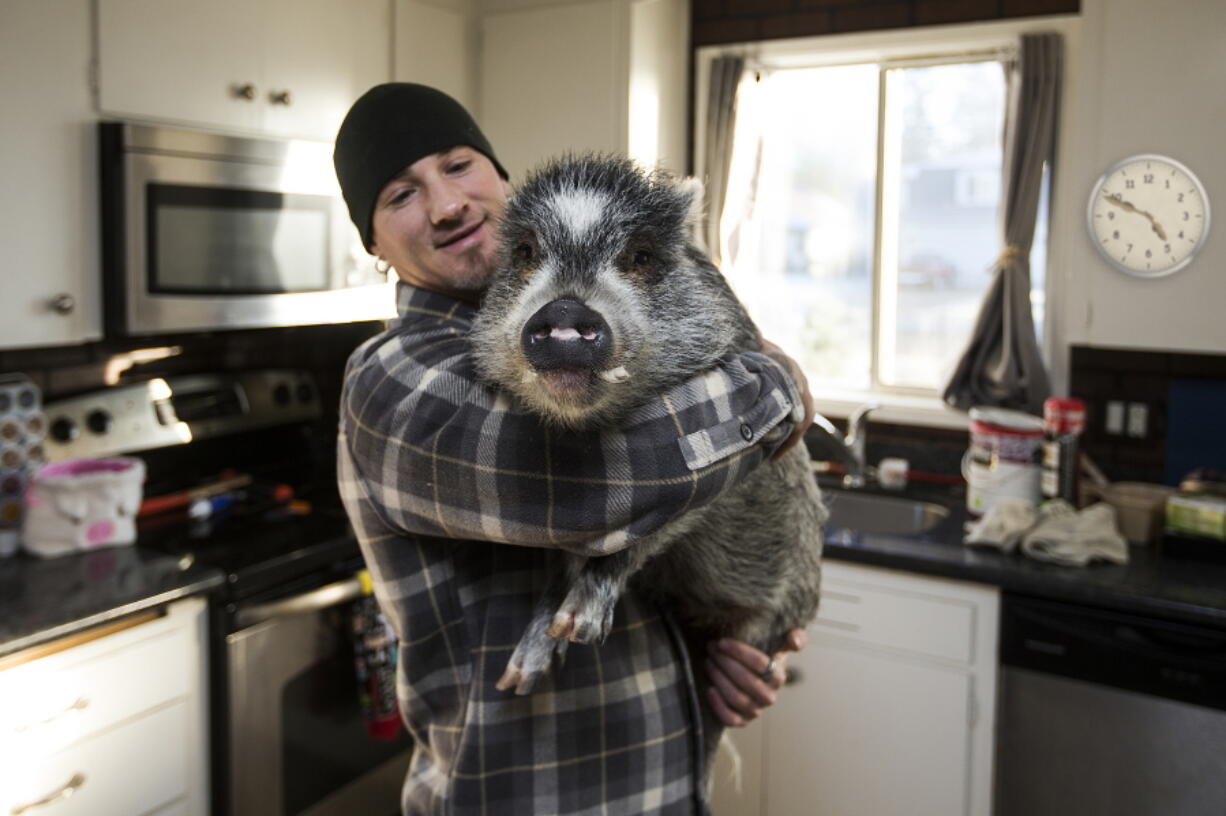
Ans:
h=4 m=49
